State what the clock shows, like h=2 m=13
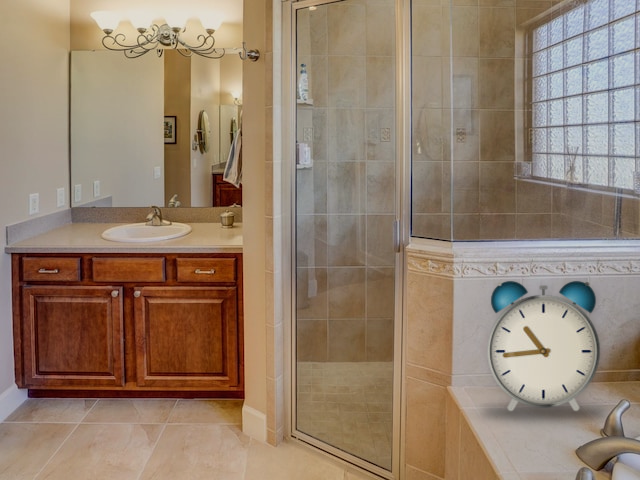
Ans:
h=10 m=44
